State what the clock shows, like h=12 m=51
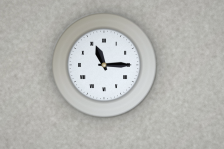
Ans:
h=11 m=15
